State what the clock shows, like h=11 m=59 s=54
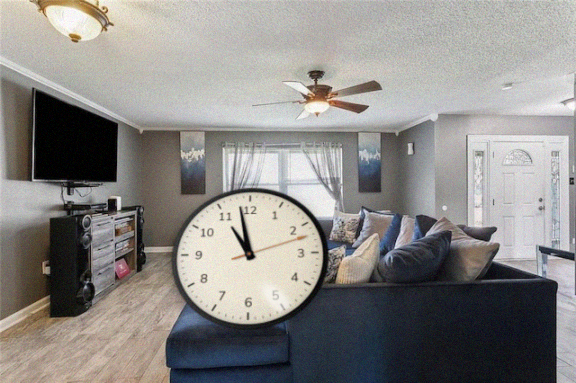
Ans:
h=10 m=58 s=12
